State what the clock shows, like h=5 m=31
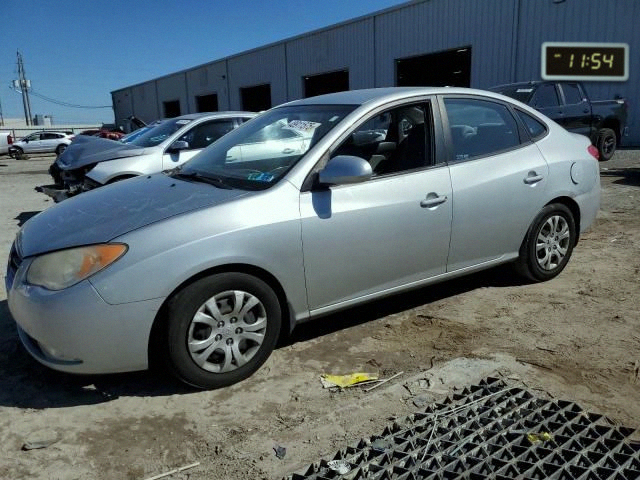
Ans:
h=11 m=54
